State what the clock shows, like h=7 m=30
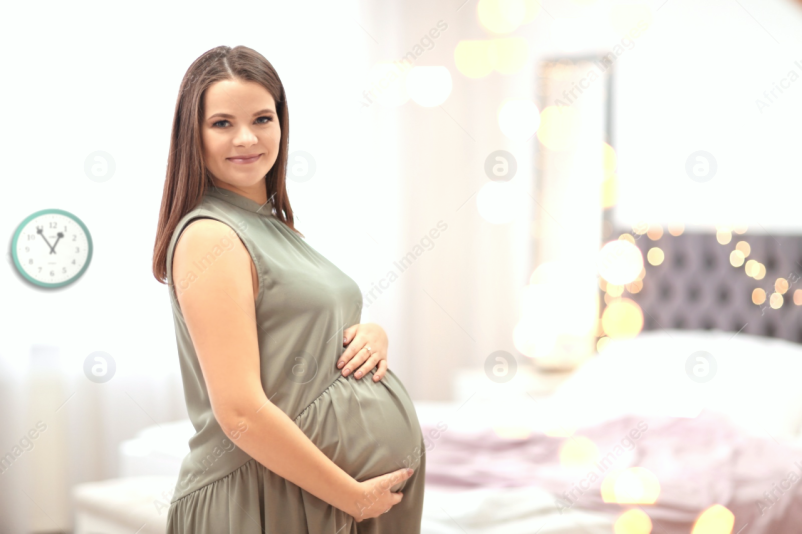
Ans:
h=12 m=54
